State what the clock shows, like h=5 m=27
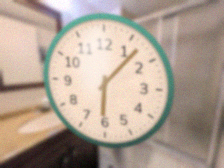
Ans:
h=6 m=7
